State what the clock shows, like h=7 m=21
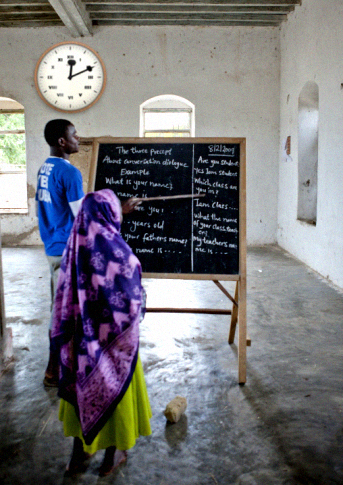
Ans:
h=12 m=11
